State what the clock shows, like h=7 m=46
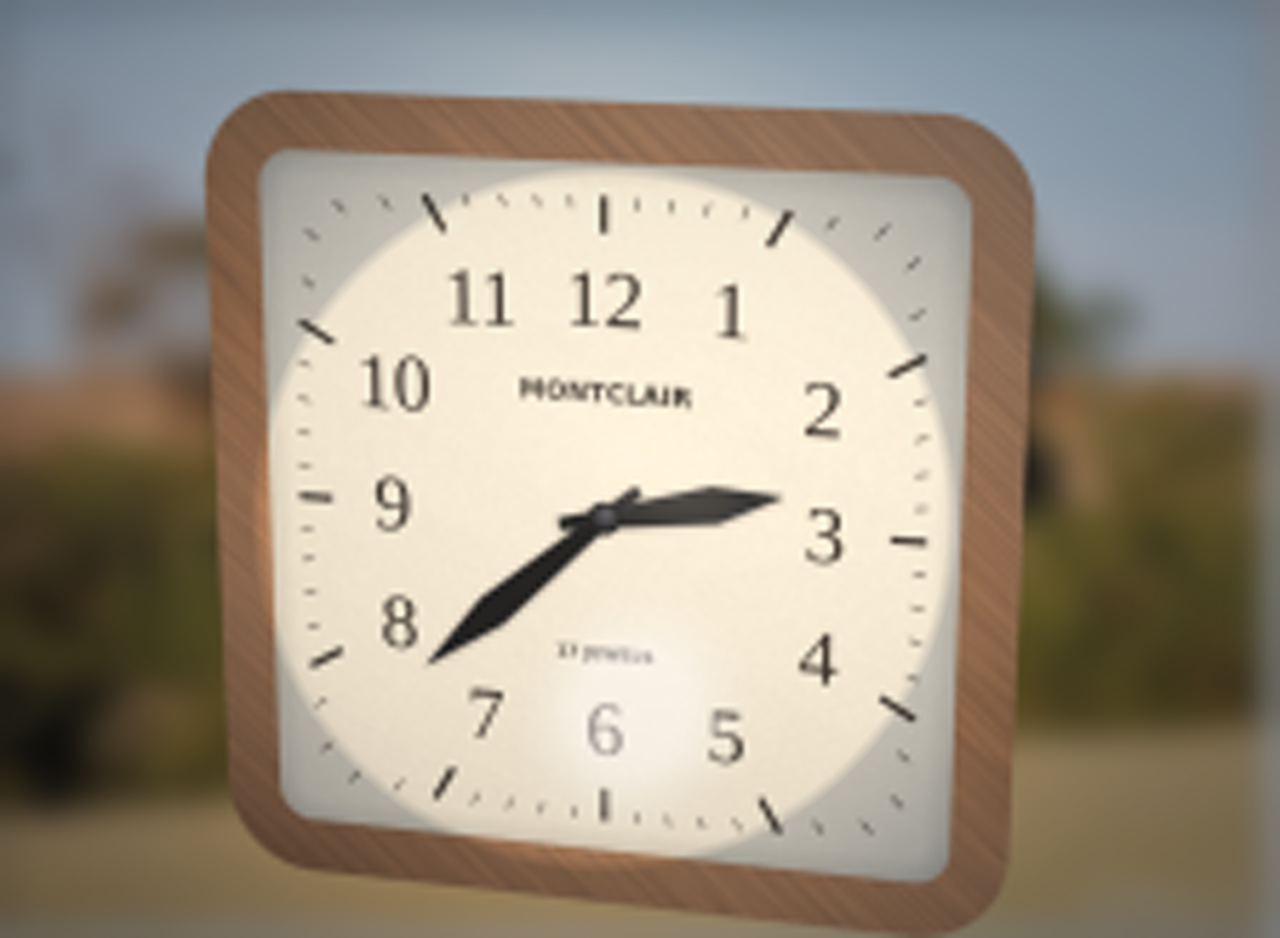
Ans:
h=2 m=38
